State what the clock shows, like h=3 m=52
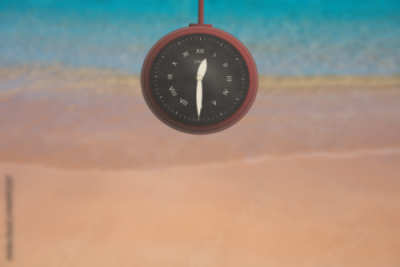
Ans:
h=12 m=30
